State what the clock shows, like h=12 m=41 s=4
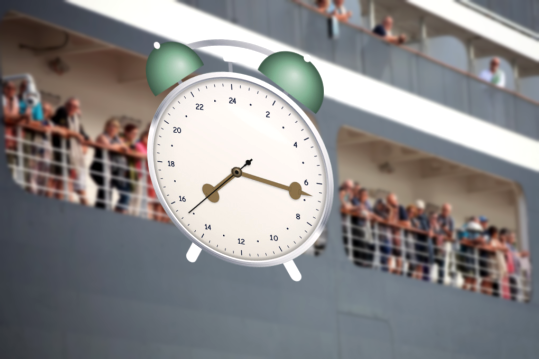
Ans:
h=15 m=16 s=38
